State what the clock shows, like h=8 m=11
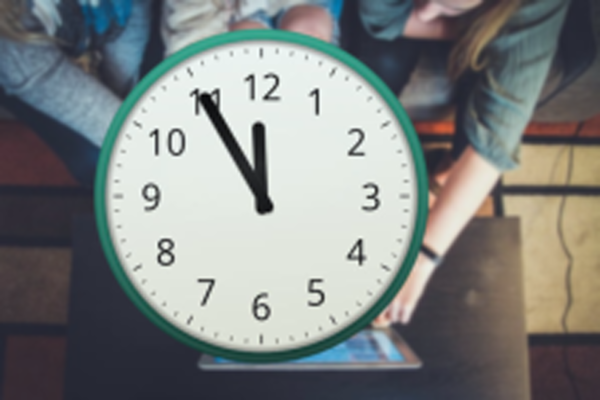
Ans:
h=11 m=55
